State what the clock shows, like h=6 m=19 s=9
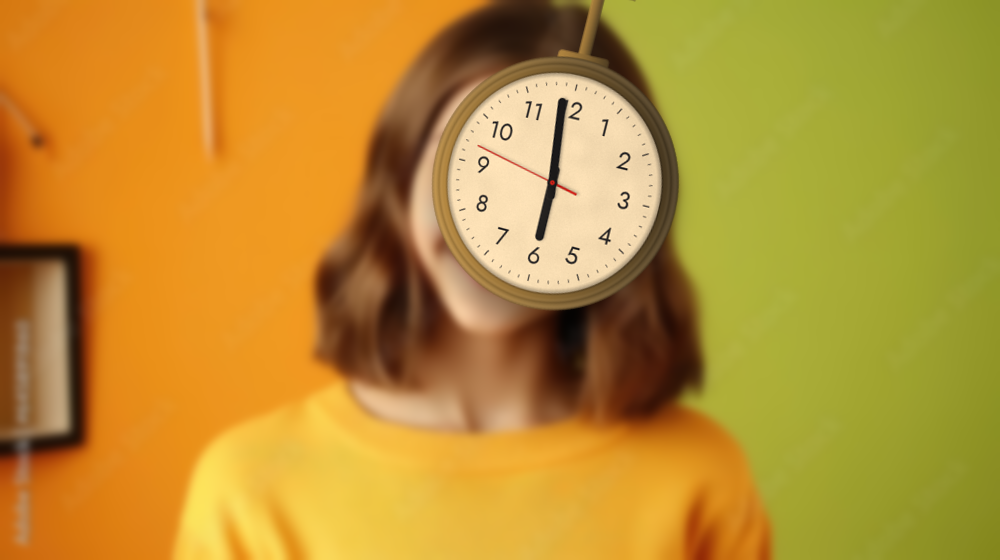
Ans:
h=5 m=58 s=47
